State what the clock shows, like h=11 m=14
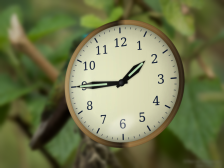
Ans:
h=1 m=45
